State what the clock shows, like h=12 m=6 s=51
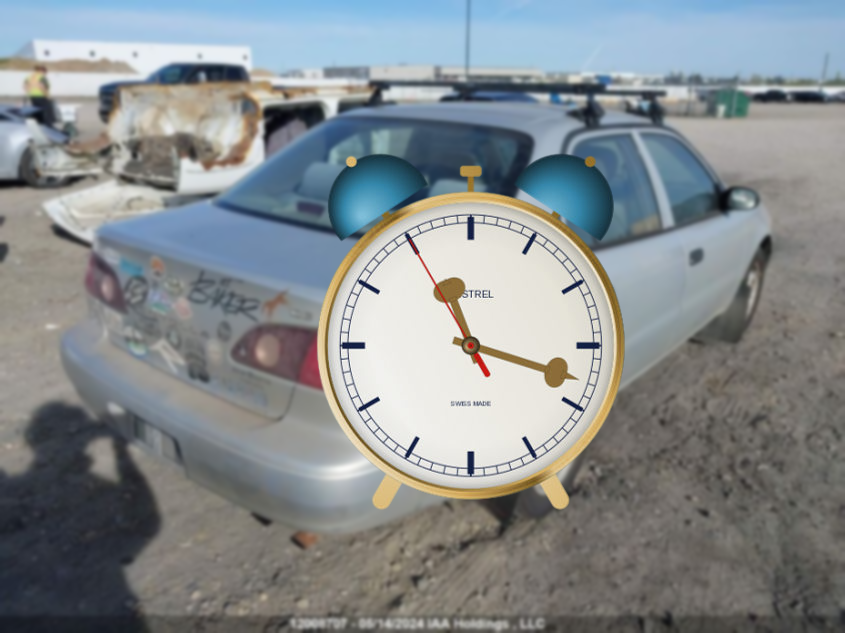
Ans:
h=11 m=17 s=55
